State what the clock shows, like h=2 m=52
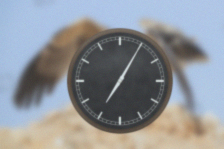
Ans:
h=7 m=5
